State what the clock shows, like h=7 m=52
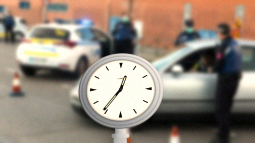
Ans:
h=12 m=36
